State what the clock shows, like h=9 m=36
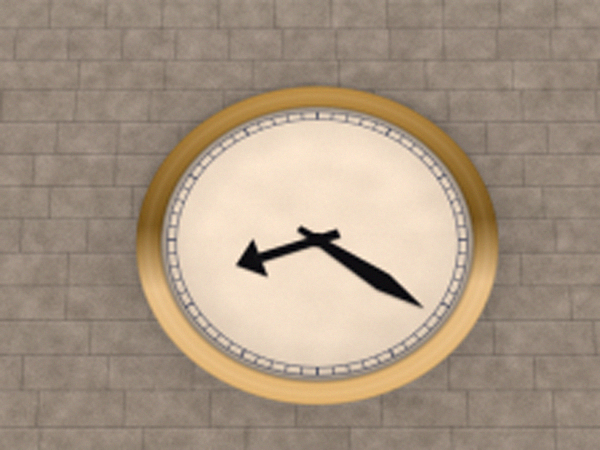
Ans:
h=8 m=21
